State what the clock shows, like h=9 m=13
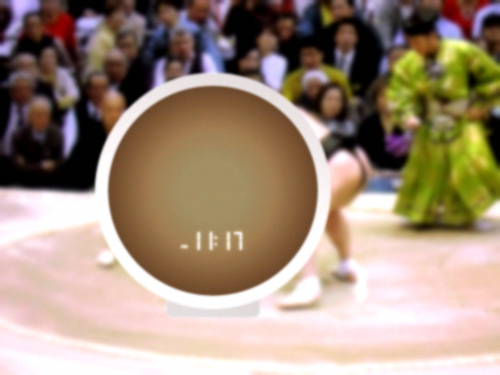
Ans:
h=11 m=17
